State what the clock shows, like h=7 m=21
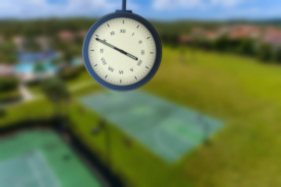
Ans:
h=3 m=49
